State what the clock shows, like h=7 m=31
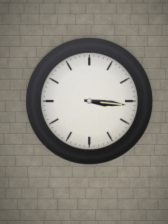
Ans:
h=3 m=16
